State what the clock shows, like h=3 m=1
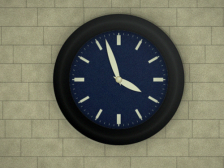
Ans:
h=3 m=57
